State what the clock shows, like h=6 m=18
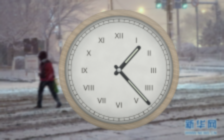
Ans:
h=1 m=23
